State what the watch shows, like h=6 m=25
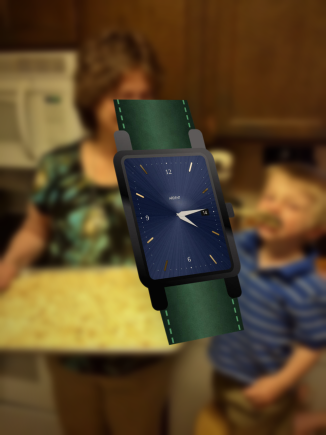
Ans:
h=4 m=14
